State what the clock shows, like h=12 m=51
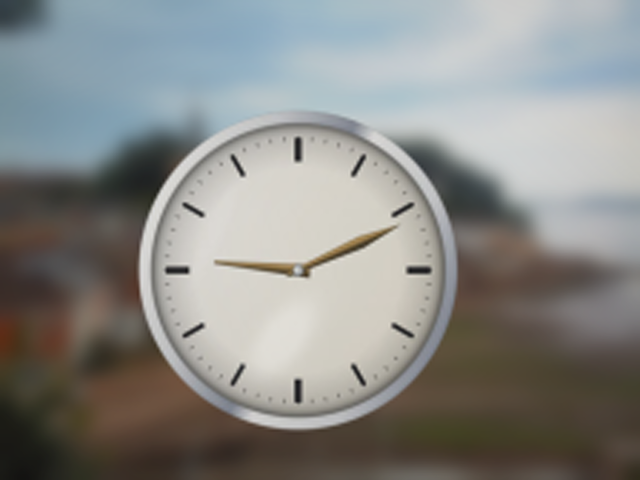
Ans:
h=9 m=11
